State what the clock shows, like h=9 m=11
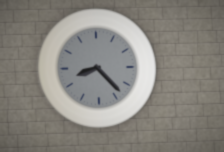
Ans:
h=8 m=23
